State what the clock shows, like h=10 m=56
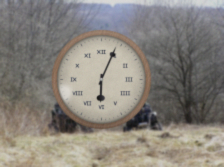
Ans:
h=6 m=4
